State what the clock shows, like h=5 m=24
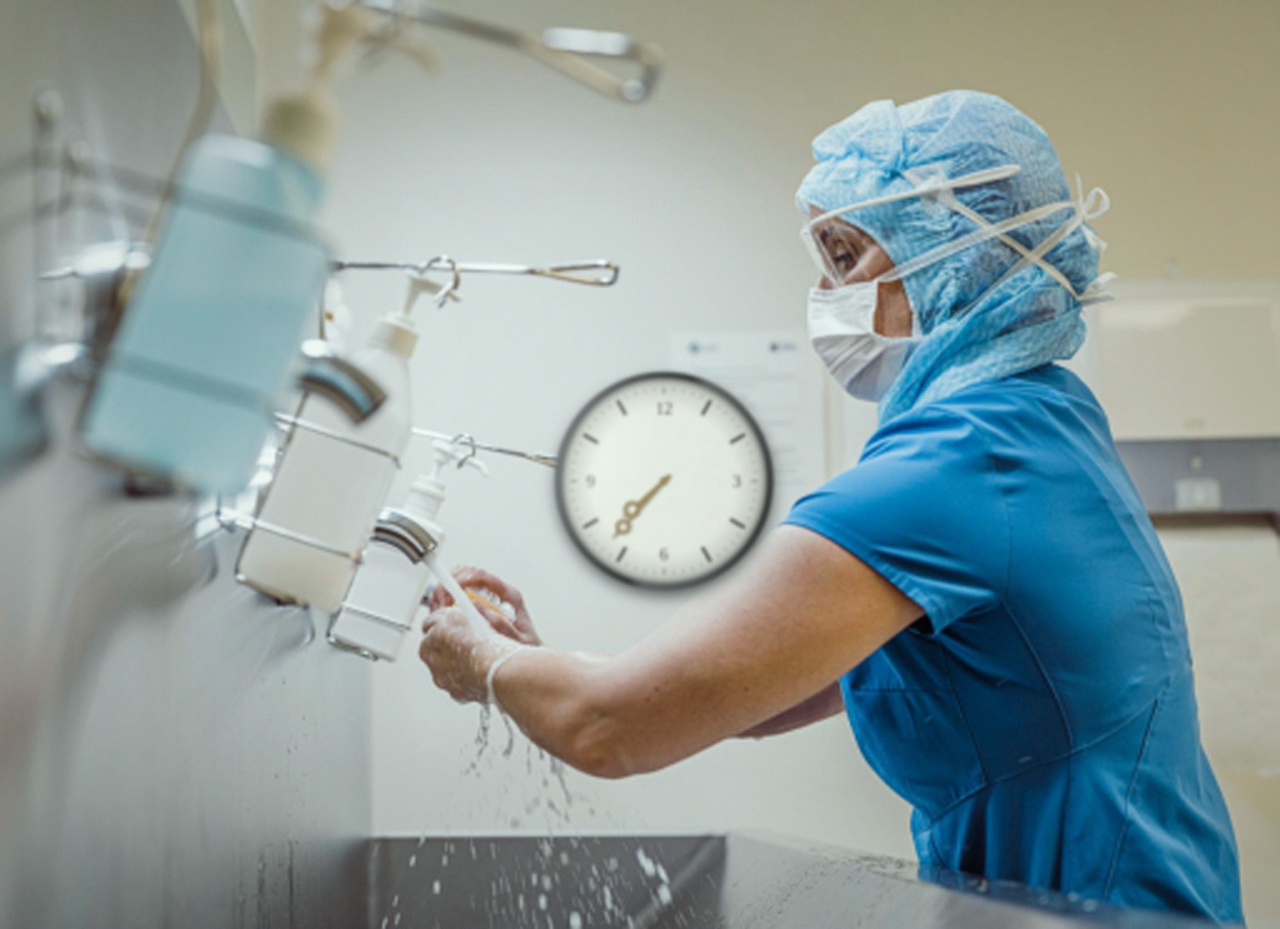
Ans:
h=7 m=37
